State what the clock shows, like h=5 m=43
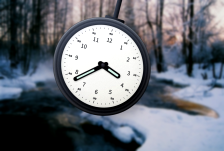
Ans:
h=3 m=38
